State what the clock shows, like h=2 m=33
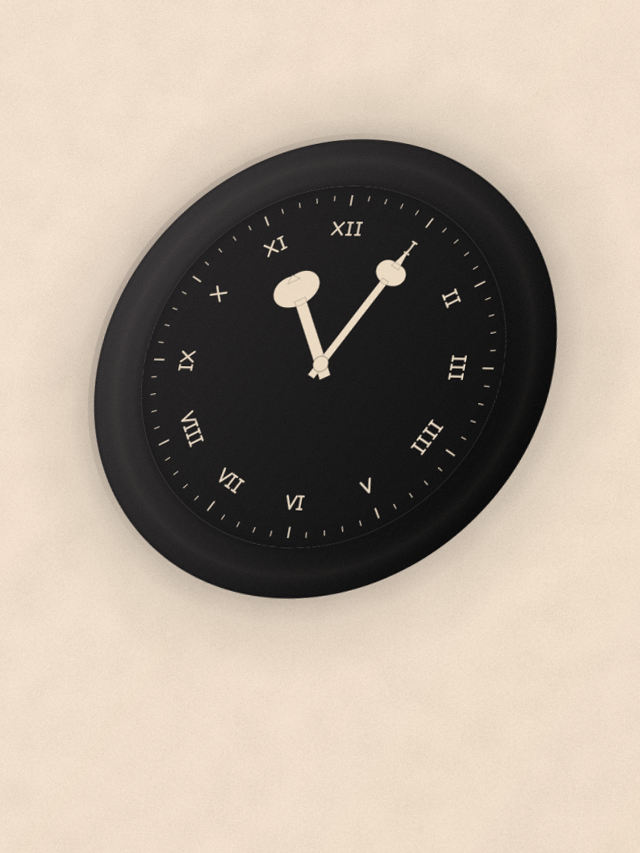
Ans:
h=11 m=5
